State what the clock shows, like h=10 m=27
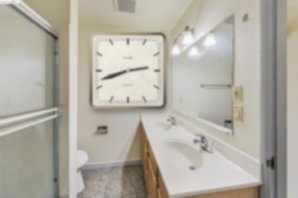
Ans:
h=2 m=42
